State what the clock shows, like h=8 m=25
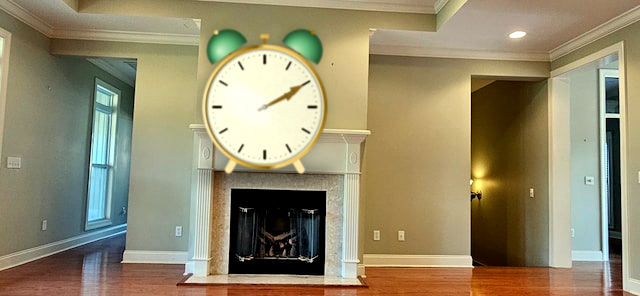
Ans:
h=2 m=10
